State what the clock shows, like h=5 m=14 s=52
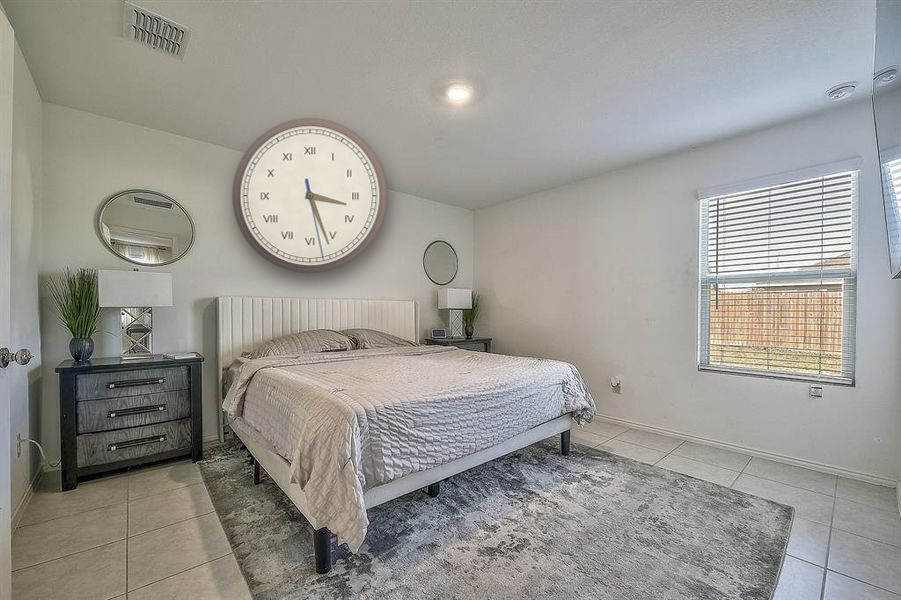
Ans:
h=3 m=26 s=28
